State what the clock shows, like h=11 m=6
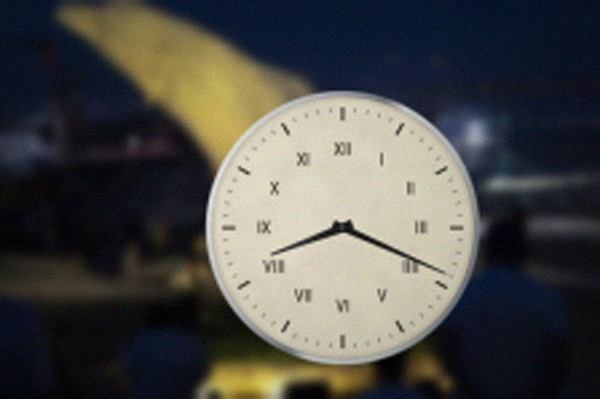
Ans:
h=8 m=19
